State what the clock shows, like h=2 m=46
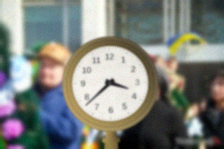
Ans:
h=3 m=38
